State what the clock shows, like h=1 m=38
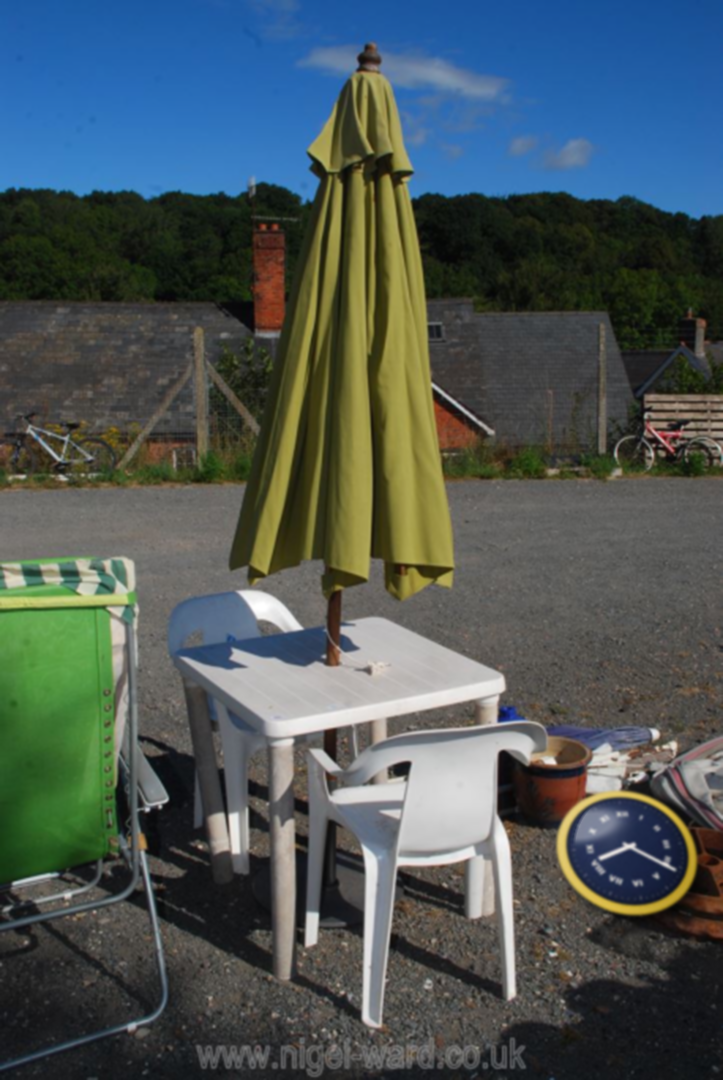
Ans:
h=8 m=21
